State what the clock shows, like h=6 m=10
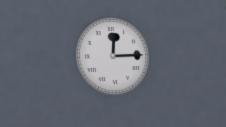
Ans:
h=12 m=15
